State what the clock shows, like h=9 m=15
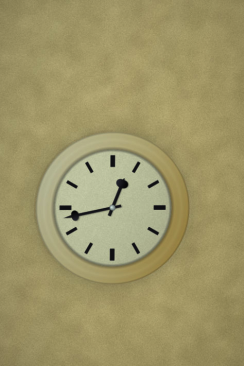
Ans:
h=12 m=43
